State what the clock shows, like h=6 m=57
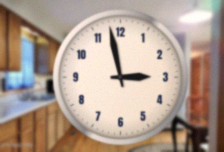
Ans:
h=2 m=58
